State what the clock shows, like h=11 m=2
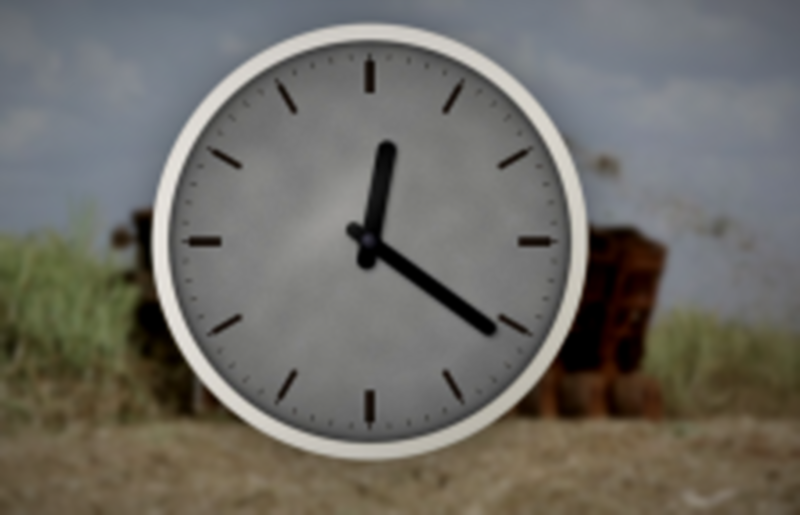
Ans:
h=12 m=21
